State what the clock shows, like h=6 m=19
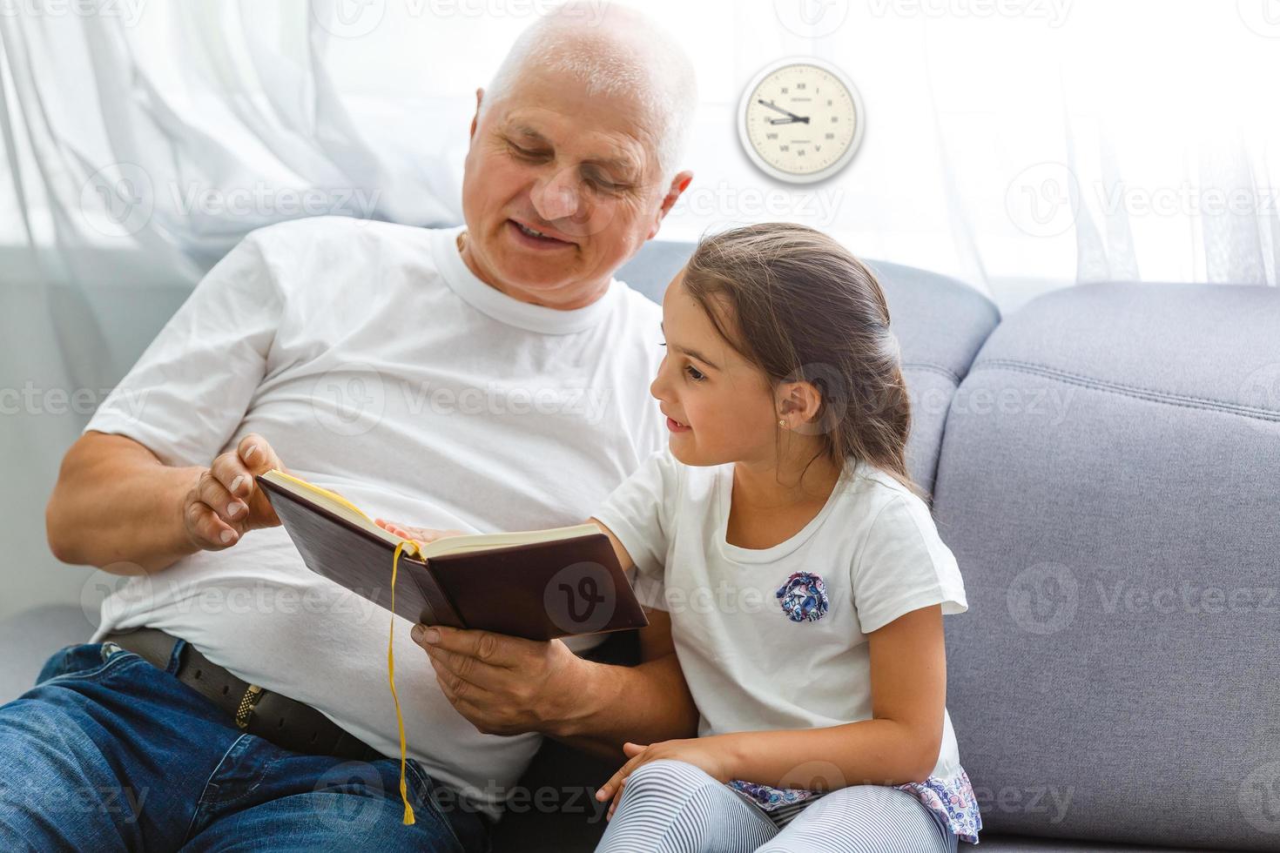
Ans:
h=8 m=49
